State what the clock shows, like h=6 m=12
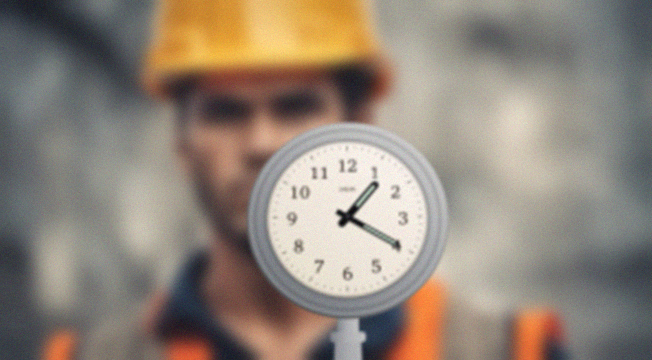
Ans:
h=1 m=20
